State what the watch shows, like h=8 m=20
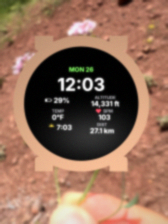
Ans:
h=12 m=3
